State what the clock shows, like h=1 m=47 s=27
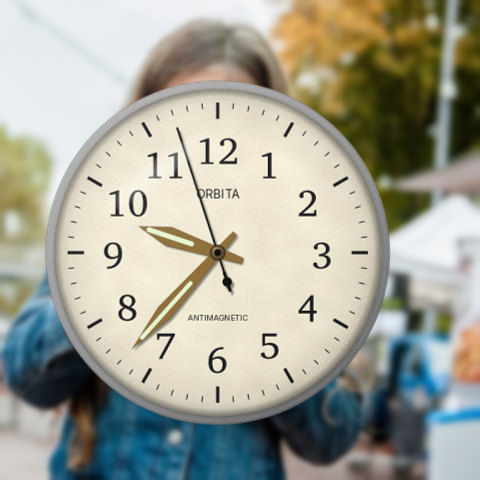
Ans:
h=9 m=36 s=57
